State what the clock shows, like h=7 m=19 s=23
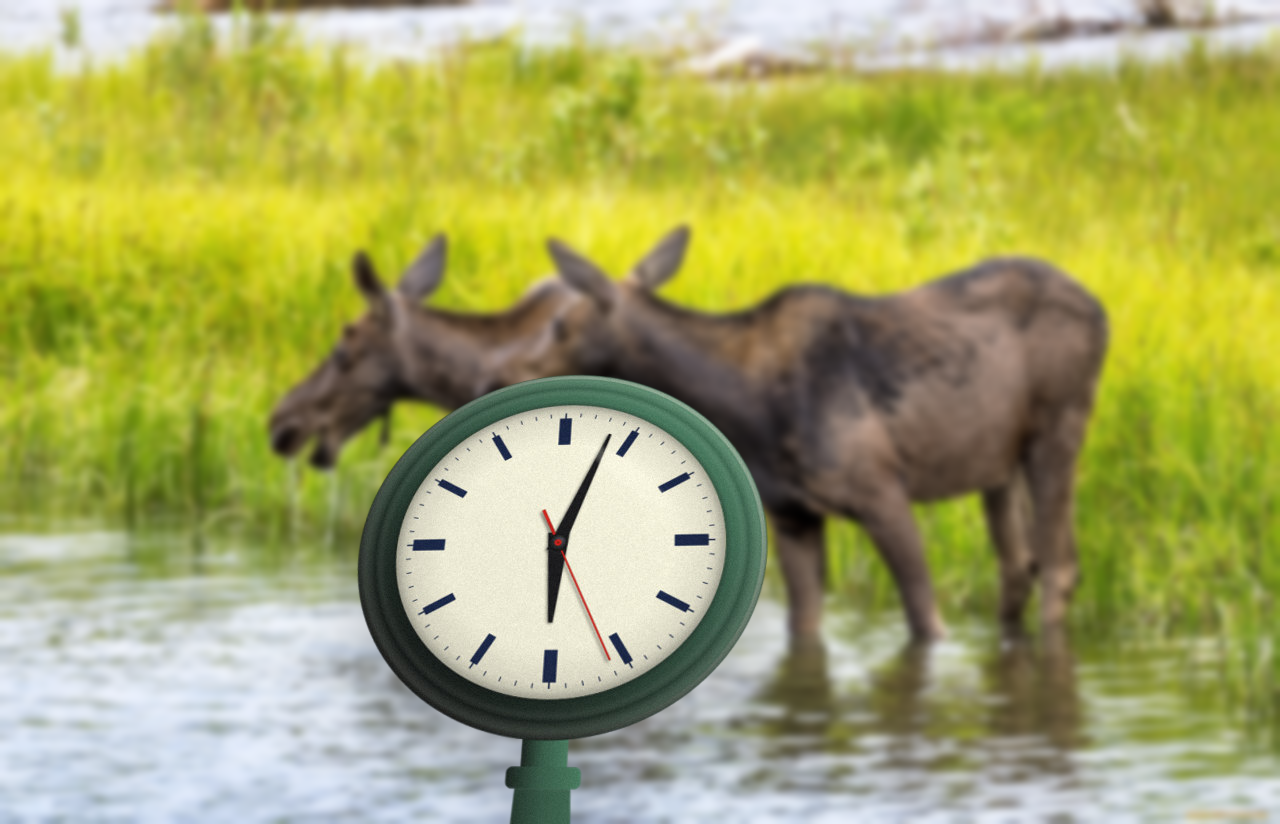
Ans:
h=6 m=3 s=26
